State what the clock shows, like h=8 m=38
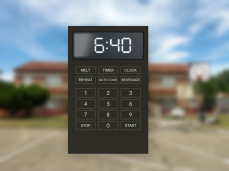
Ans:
h=6 m=40
